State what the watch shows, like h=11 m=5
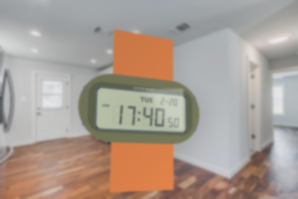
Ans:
h=17 m=40
